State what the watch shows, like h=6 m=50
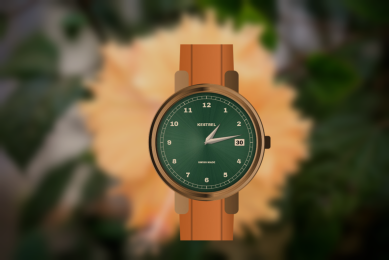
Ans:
h=1 m=13
